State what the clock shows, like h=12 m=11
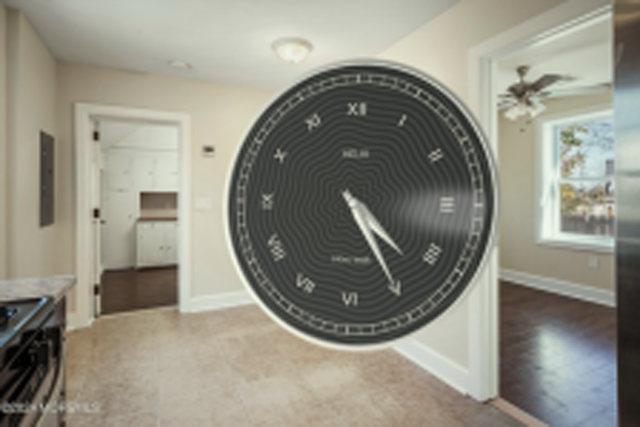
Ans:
h=4 m=25
